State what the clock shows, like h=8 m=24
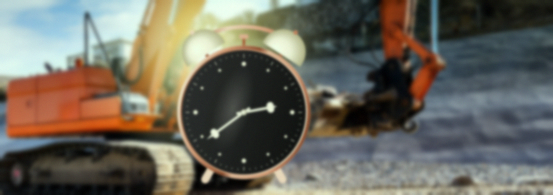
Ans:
h=2 m=39
